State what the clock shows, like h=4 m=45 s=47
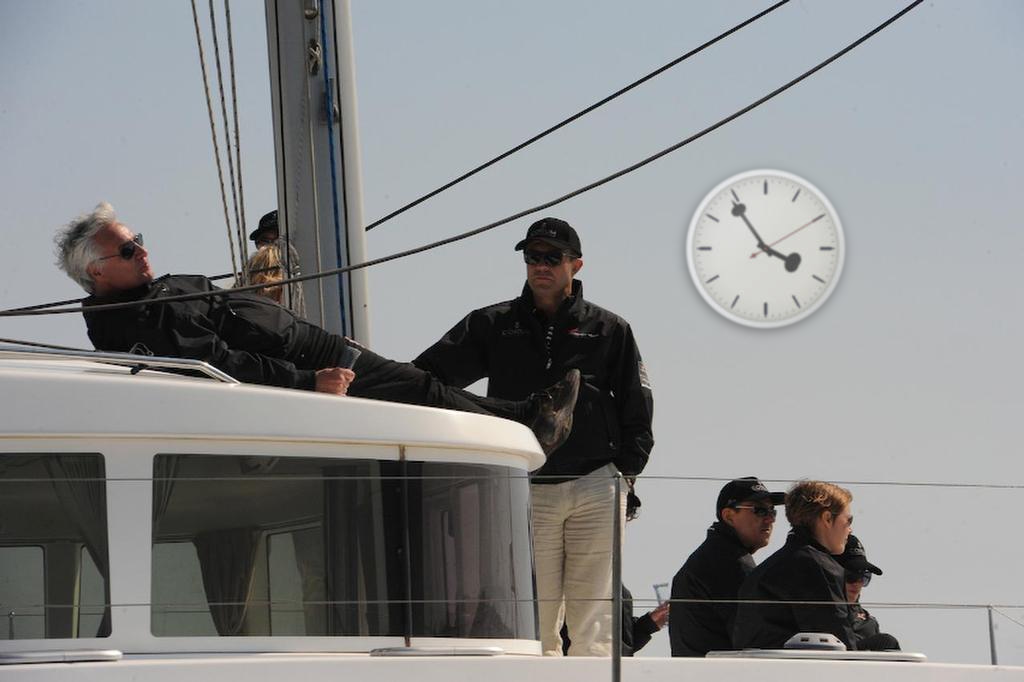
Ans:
h=3 m=54 s=10
